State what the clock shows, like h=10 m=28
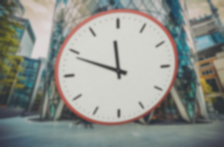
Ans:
h=11 m=49
